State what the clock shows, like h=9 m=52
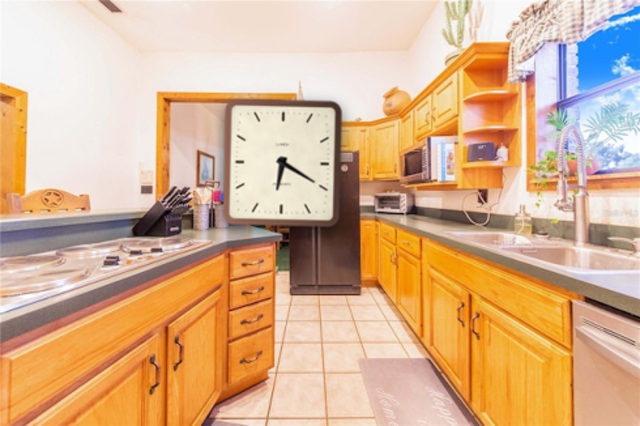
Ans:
h=6 m=20
